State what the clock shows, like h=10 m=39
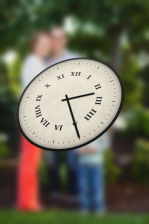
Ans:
h=2 m=25
